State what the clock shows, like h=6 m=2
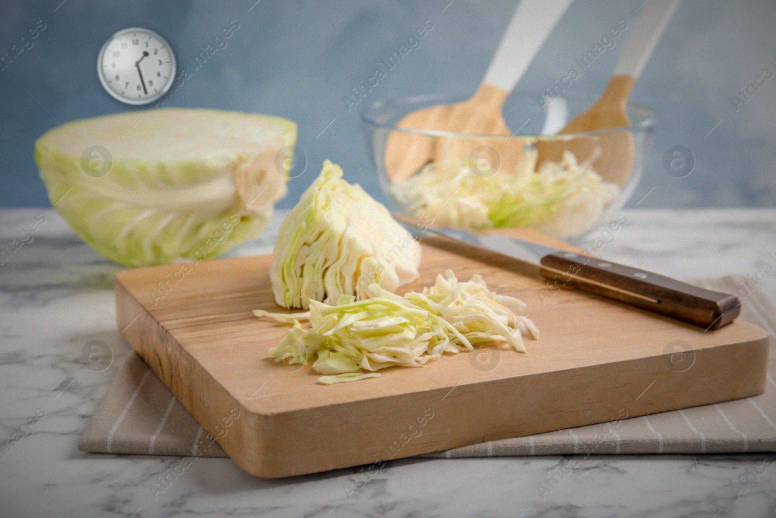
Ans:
h=1 m=28
